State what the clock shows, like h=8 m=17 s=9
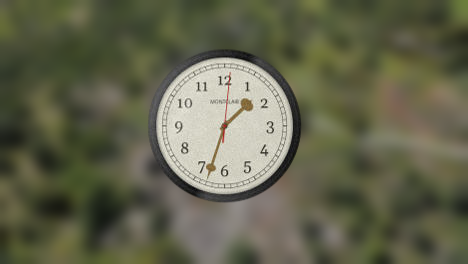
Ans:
h=1 m=33 s=1
